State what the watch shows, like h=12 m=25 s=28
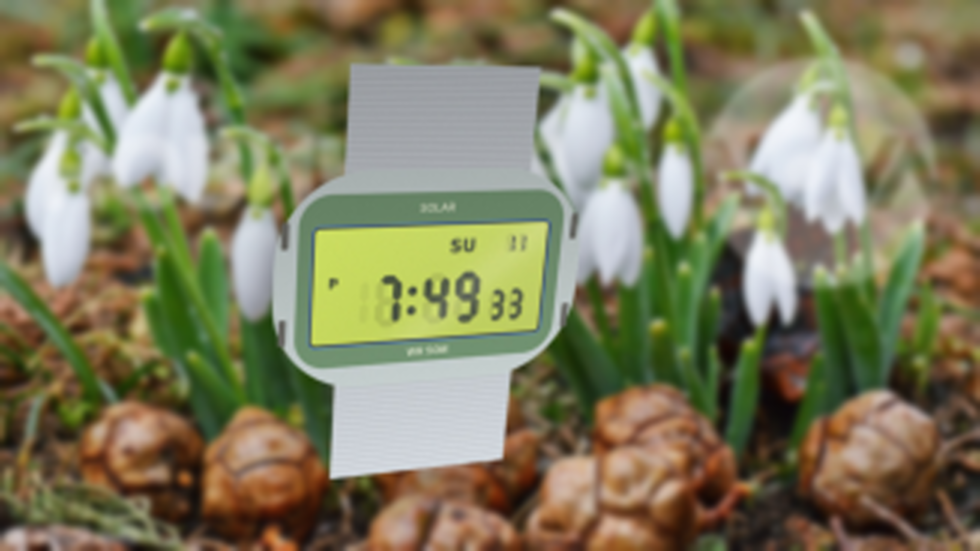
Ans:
h=7 m=49 s=33
